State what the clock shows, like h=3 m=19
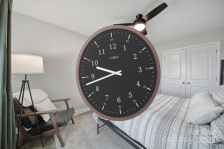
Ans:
h=9 m=43
